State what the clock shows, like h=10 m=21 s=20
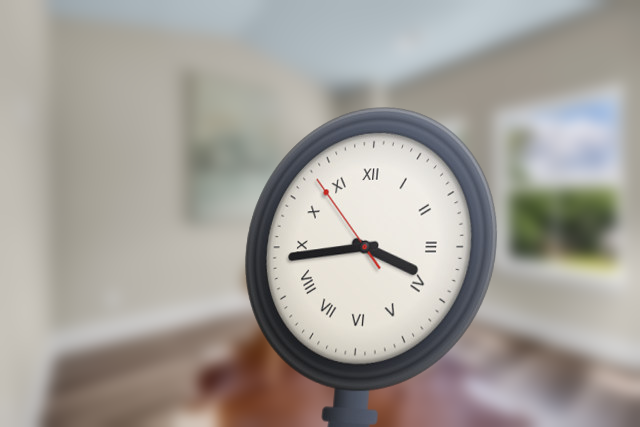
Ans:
h=3 m=43 s=53
